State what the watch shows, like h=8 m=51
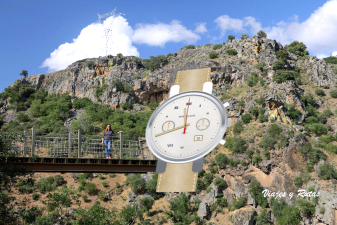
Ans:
h=11 m=42
